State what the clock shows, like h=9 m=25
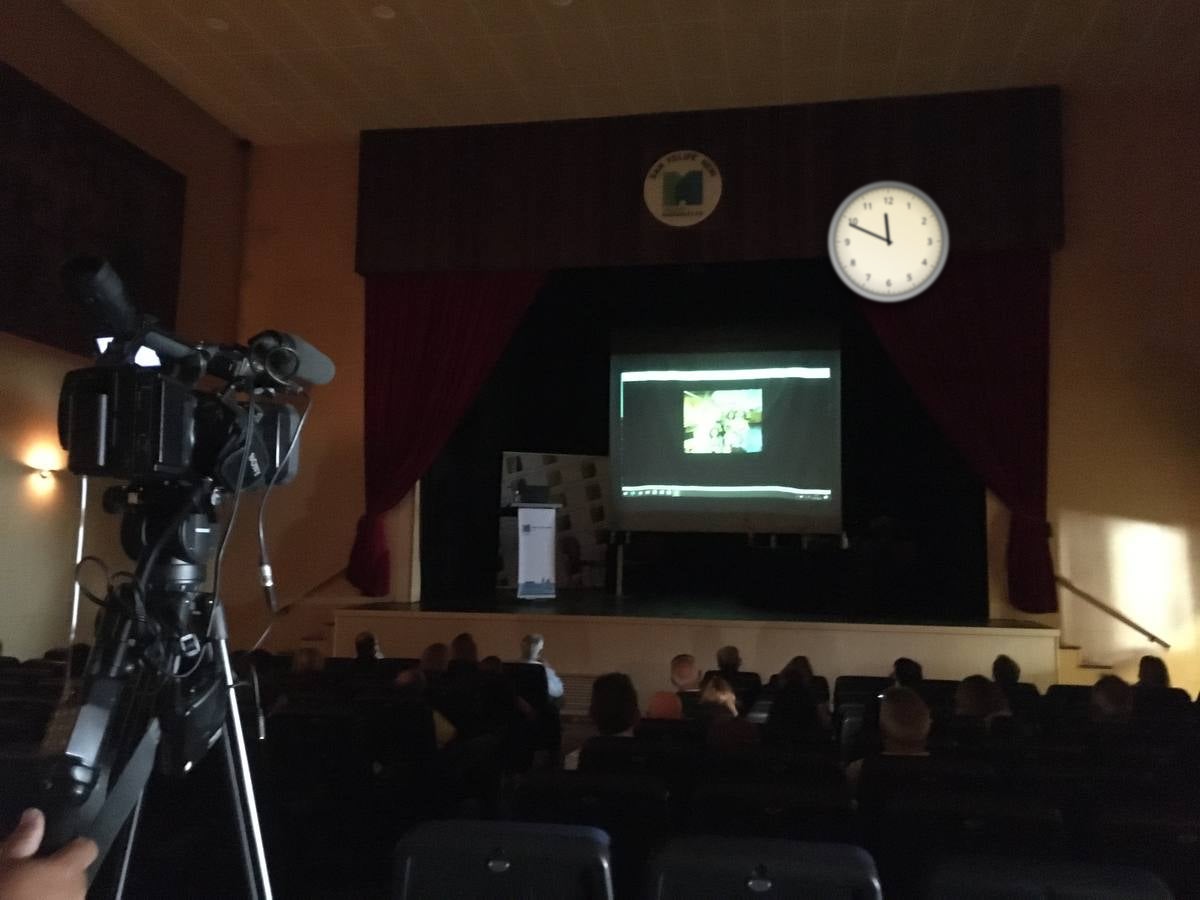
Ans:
h=11 m=49
